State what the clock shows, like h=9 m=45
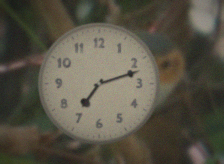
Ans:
h=7 m=12
